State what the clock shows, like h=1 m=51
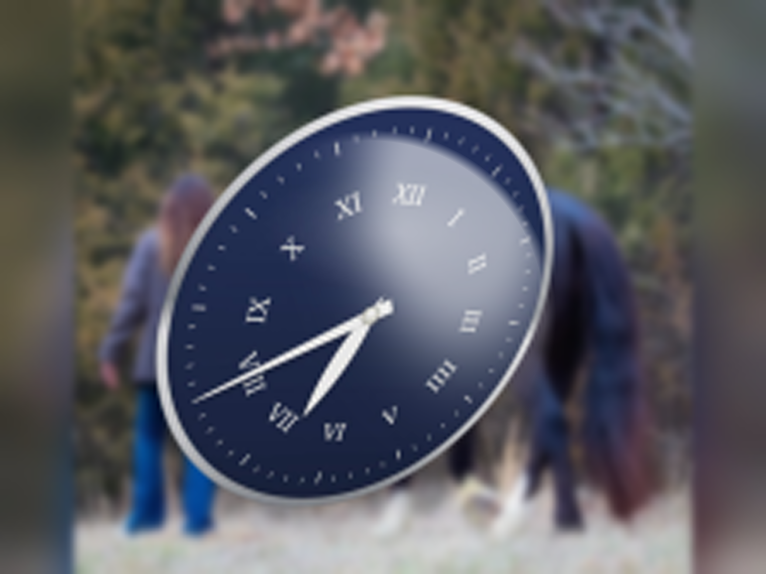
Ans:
h=6 m=40
